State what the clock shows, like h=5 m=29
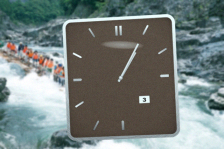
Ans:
h=1 m=5
